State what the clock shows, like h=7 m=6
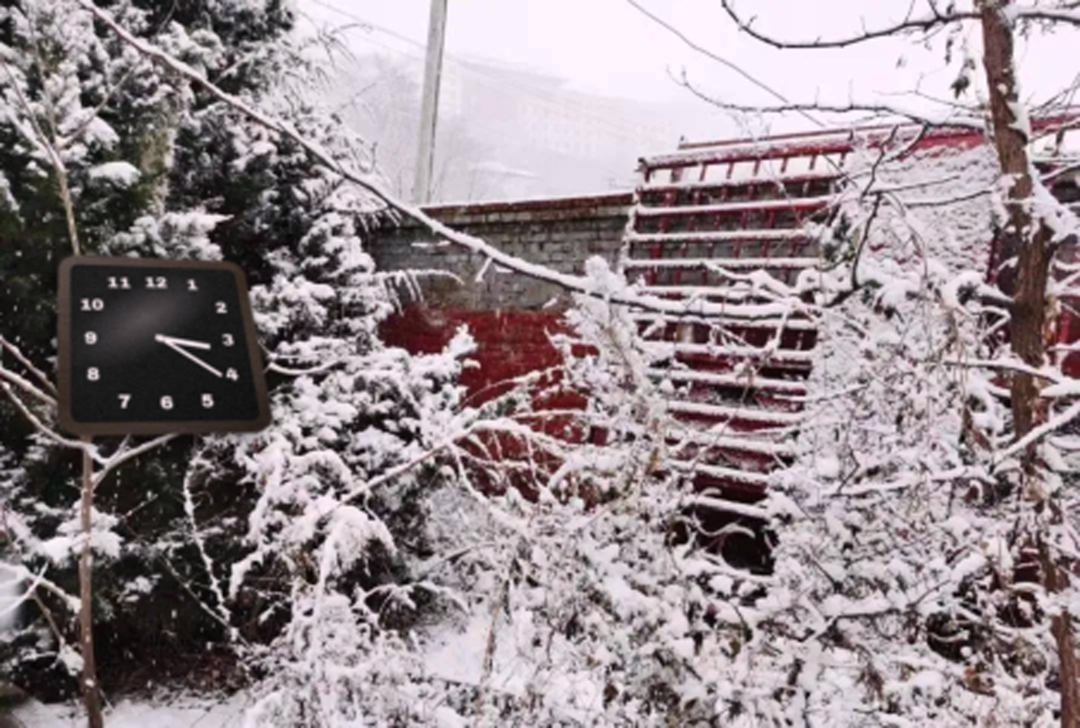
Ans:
h=3 m=21
